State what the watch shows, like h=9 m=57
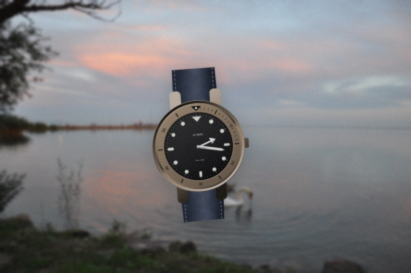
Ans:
h=2 m=17
